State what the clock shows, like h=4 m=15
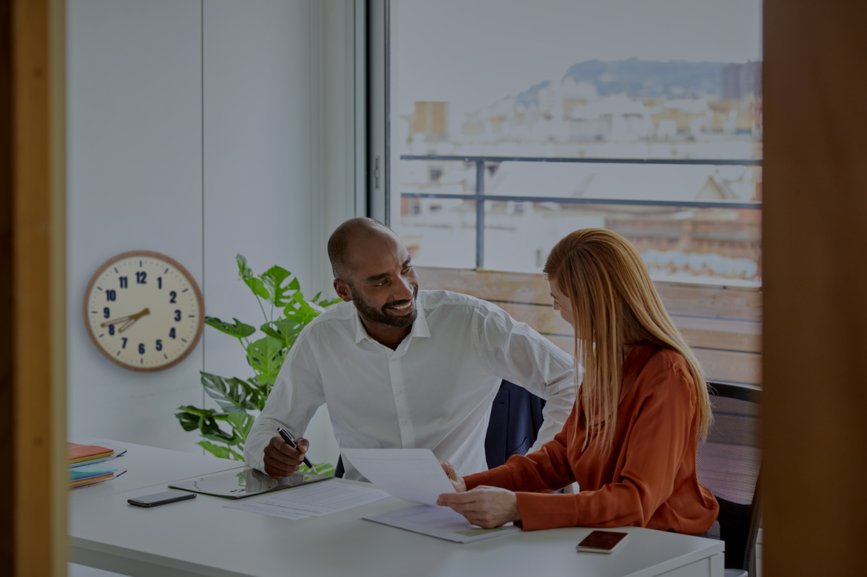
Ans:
h=7 m=42
